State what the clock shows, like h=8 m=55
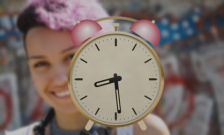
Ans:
h=8 m=29
